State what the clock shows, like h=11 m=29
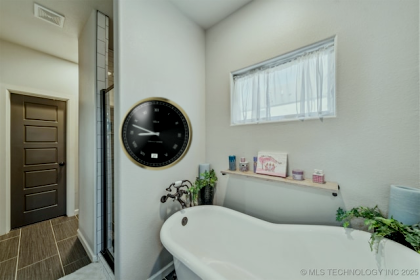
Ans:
h=8 m=48
